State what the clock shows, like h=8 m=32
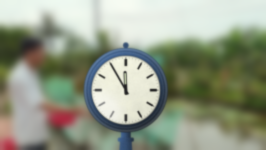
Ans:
h=11 m=55
